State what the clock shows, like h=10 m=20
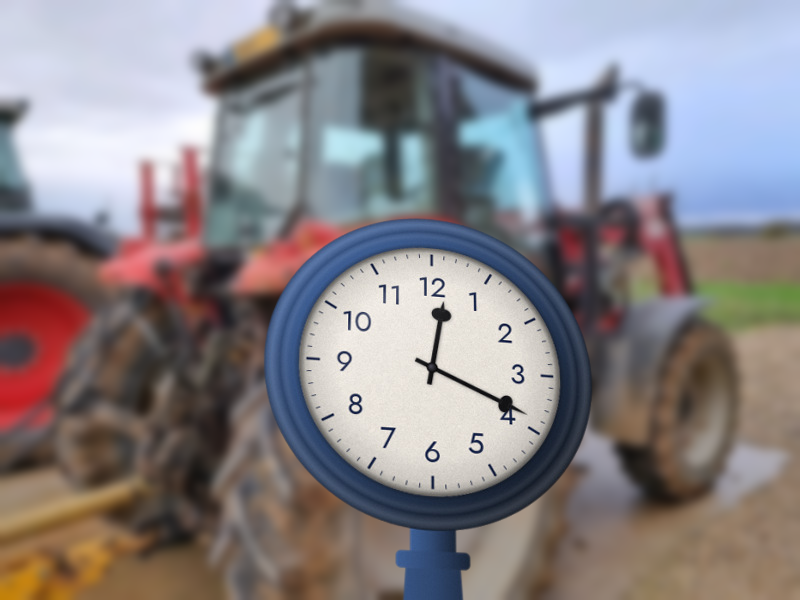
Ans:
h=12 m=19
